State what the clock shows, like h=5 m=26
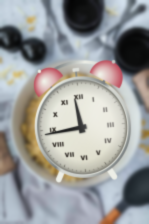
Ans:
h=11 m=44
